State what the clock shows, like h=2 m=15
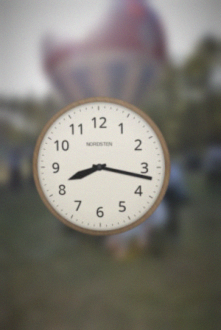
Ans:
h=8 m=17
